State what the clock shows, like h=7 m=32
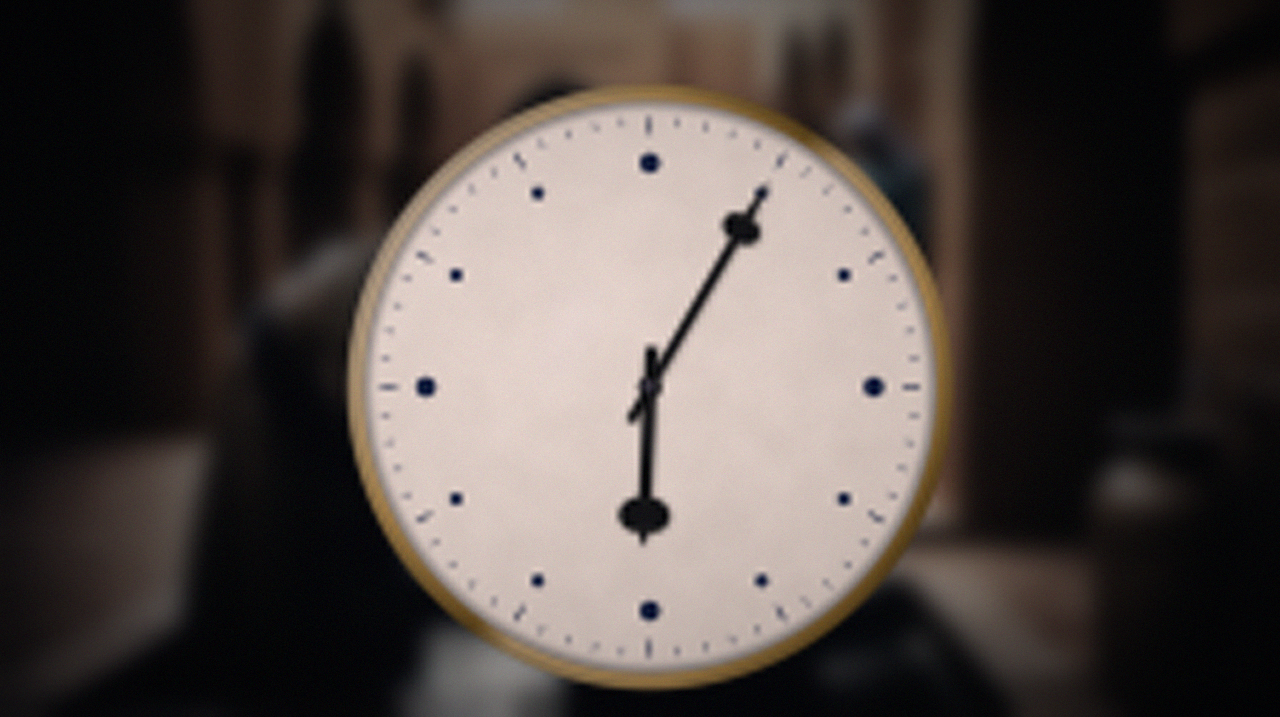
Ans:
h=6 m=5
